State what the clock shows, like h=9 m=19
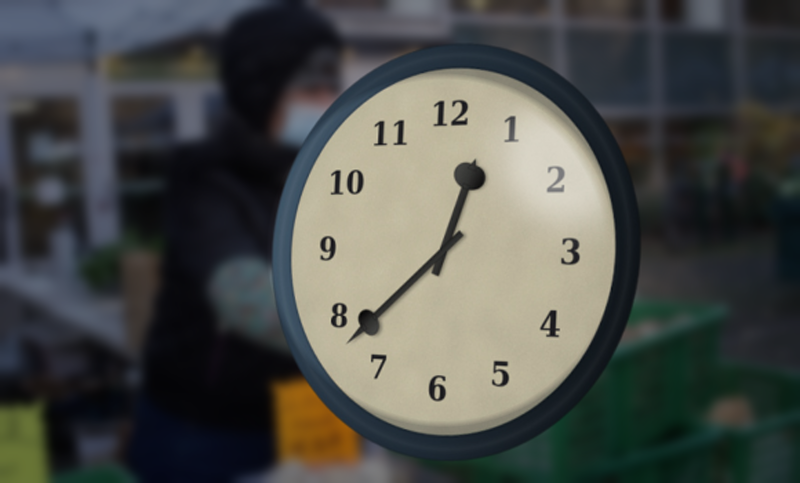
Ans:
h=12 m=38
